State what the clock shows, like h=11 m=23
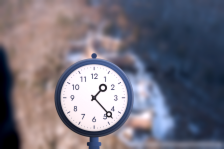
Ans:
h=1 m=23
